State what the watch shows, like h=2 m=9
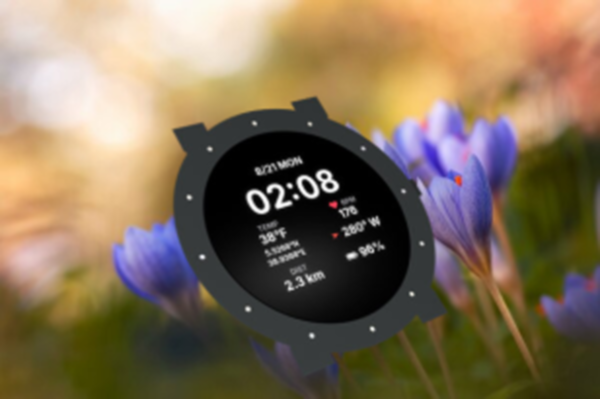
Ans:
h=2 m=8
